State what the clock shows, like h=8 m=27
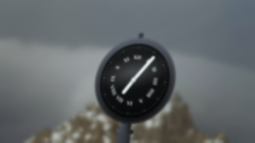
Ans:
h=7 m=6
